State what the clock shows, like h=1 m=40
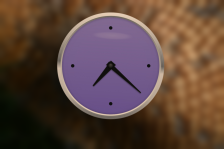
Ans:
h=7 m=22
